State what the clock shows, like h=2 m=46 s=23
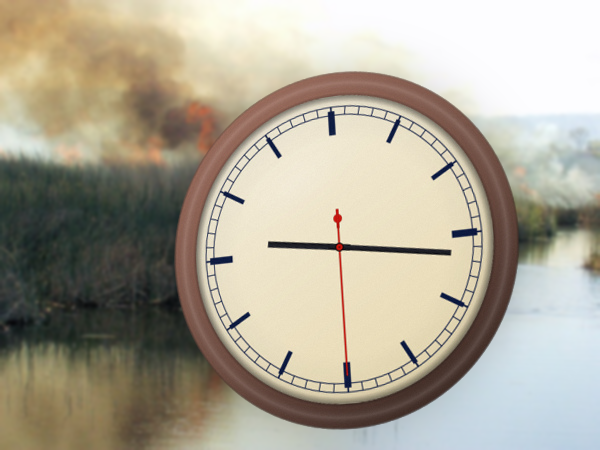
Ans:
h=9 m=16 s=30
